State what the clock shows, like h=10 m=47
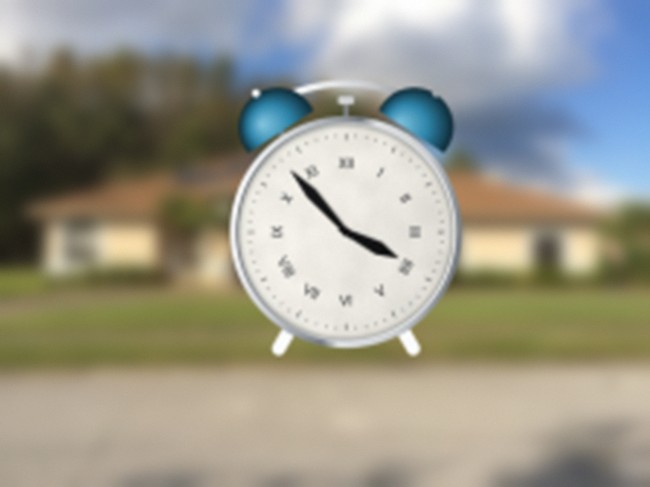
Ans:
h=3 m=53
